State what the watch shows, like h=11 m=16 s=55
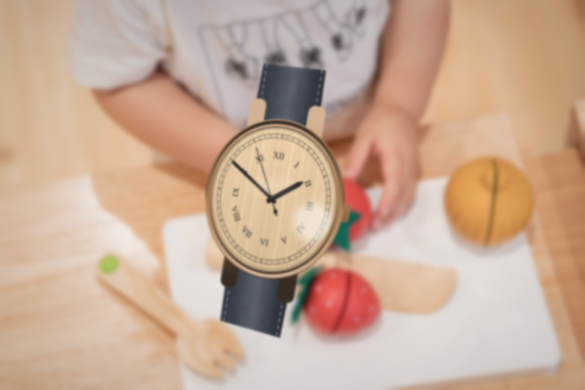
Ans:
h=1 m=49 s=55
